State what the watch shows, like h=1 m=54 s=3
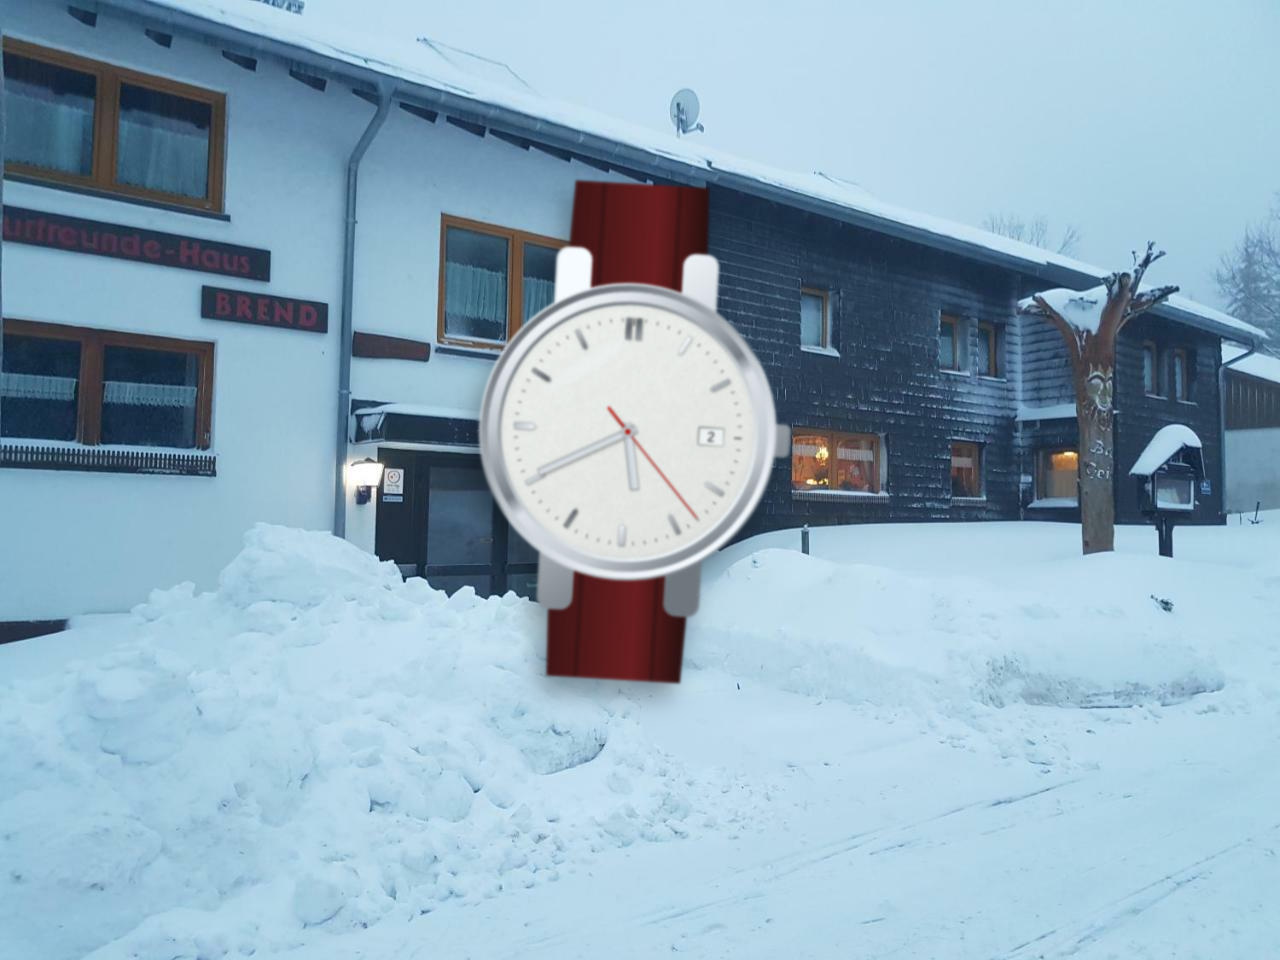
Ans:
h=5 m=40 s=23
